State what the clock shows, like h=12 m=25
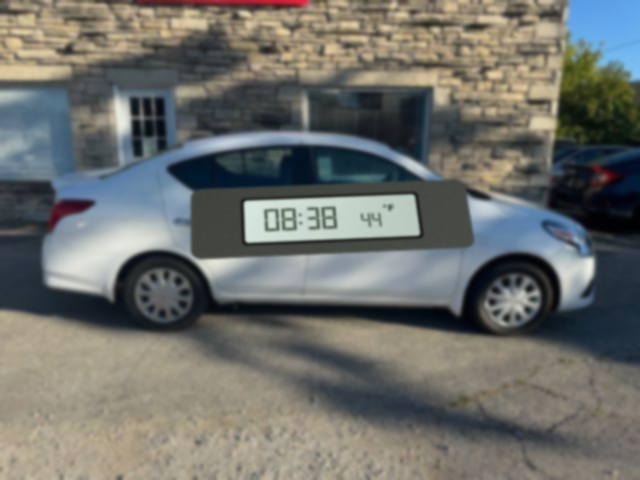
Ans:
h=8 m=38
